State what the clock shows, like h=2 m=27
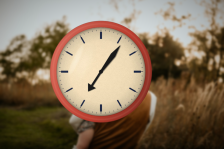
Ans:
h=7 m=6
